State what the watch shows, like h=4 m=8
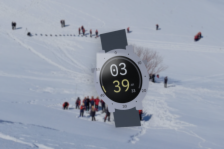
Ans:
h=3 m=39
